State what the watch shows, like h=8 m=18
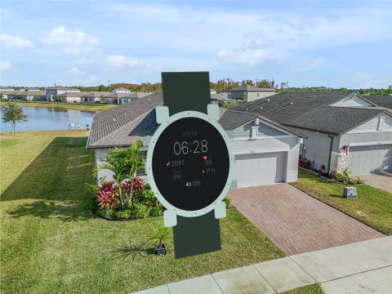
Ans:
h=6 m=28
